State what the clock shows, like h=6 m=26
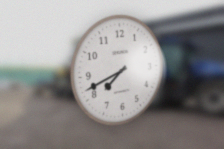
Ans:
h=7 m=42
